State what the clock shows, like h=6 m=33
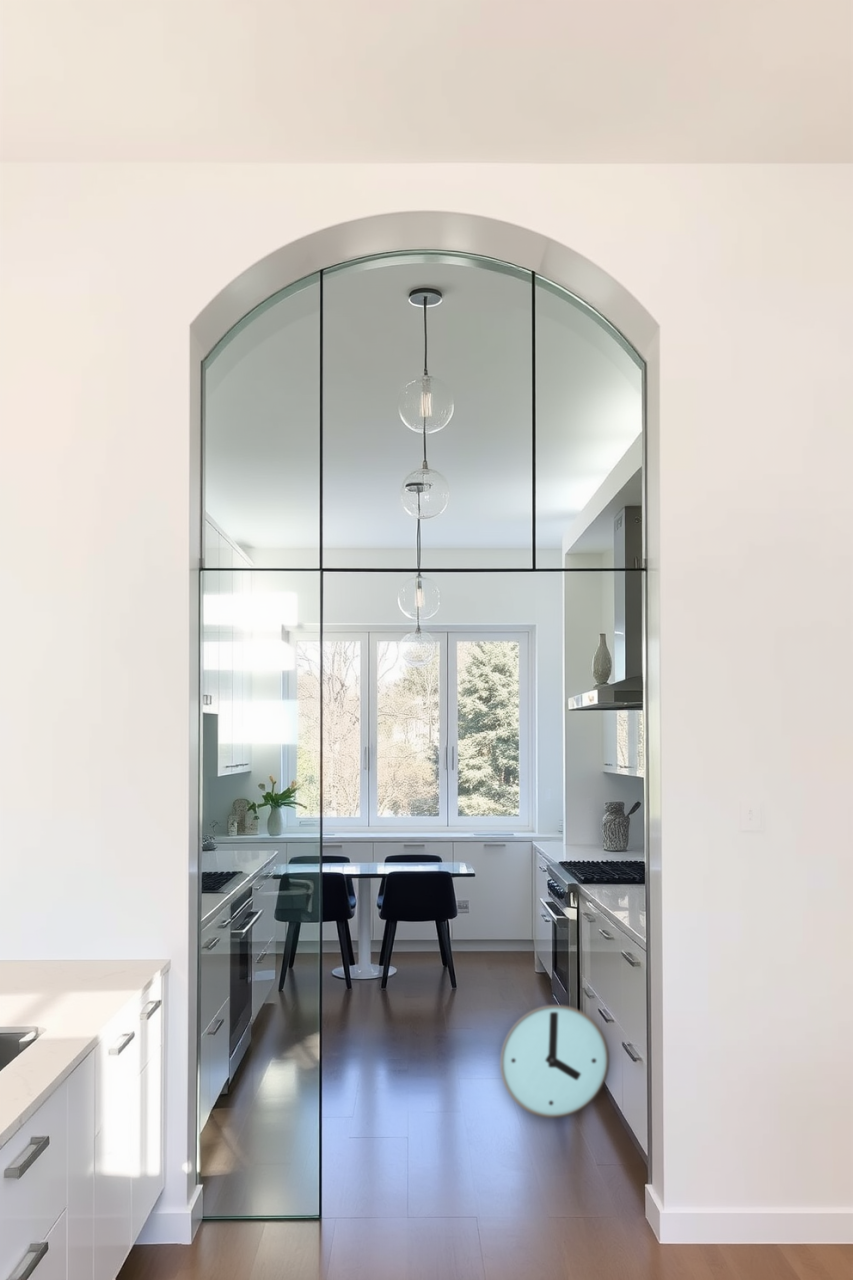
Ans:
h=4 m=0
